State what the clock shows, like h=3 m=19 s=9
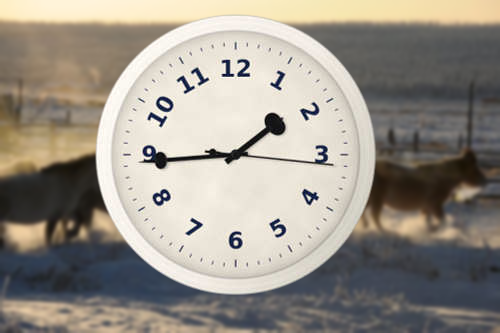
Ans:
h=1 m=44 s=16
